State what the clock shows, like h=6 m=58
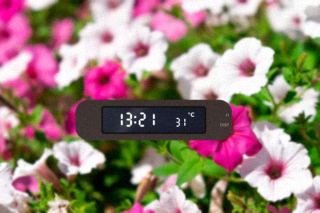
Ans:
h=13 m=21
